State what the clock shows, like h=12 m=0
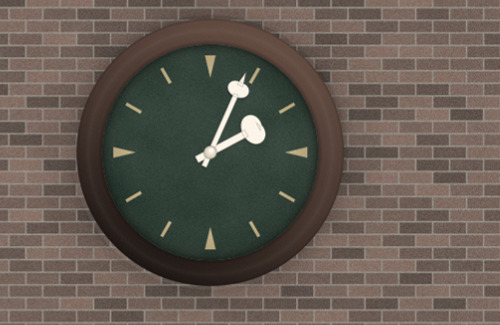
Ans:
h=2 m=4
